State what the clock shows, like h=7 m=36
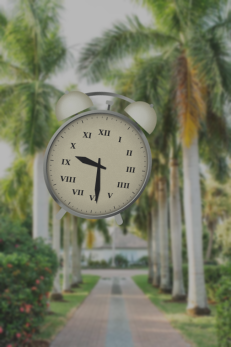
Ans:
h=9 m=29
